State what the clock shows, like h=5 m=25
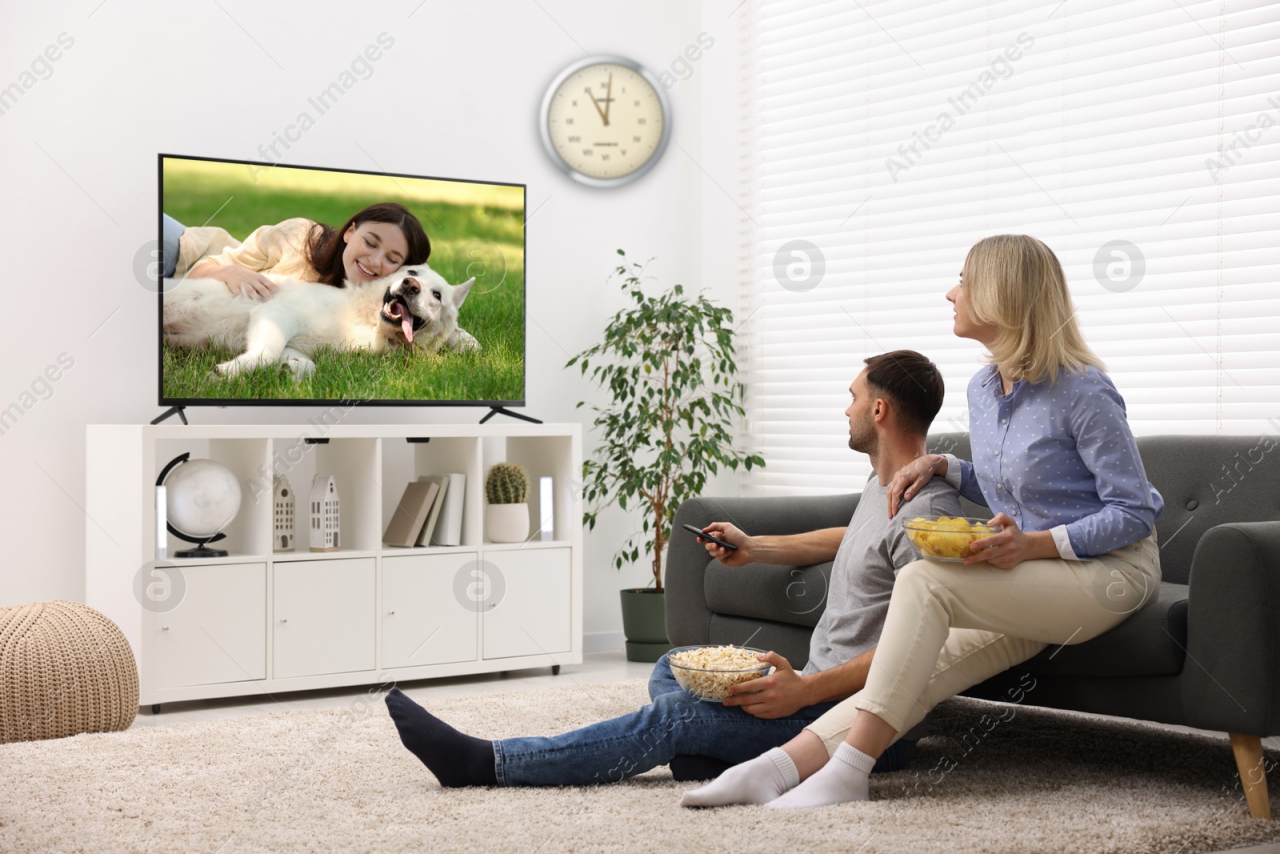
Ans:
h=11 m=1
